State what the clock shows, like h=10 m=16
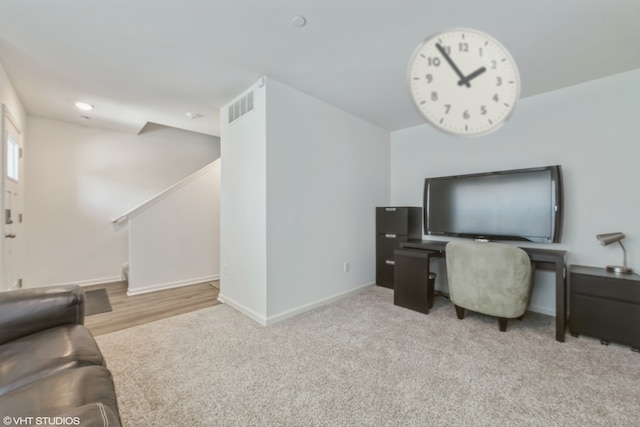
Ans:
h=1 m=54
